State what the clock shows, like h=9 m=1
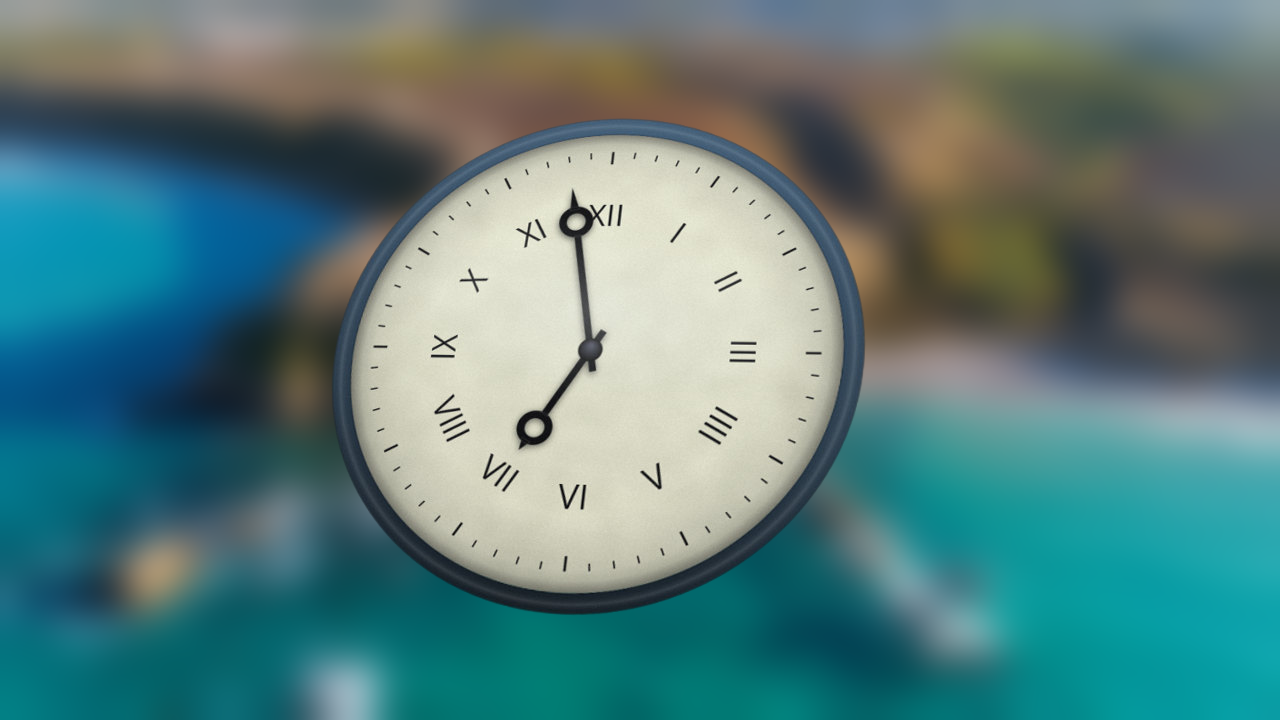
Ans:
h=6 m=58
